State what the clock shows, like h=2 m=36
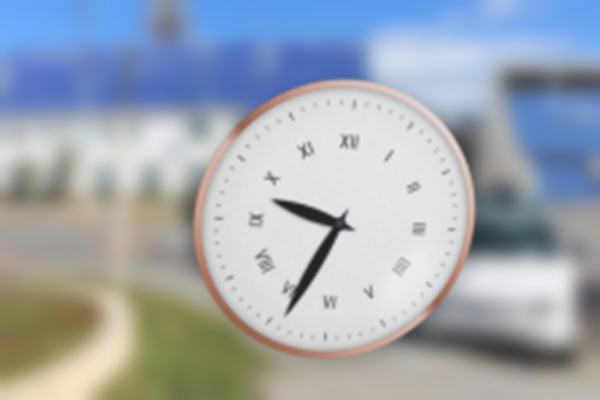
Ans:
h=9 m=34
